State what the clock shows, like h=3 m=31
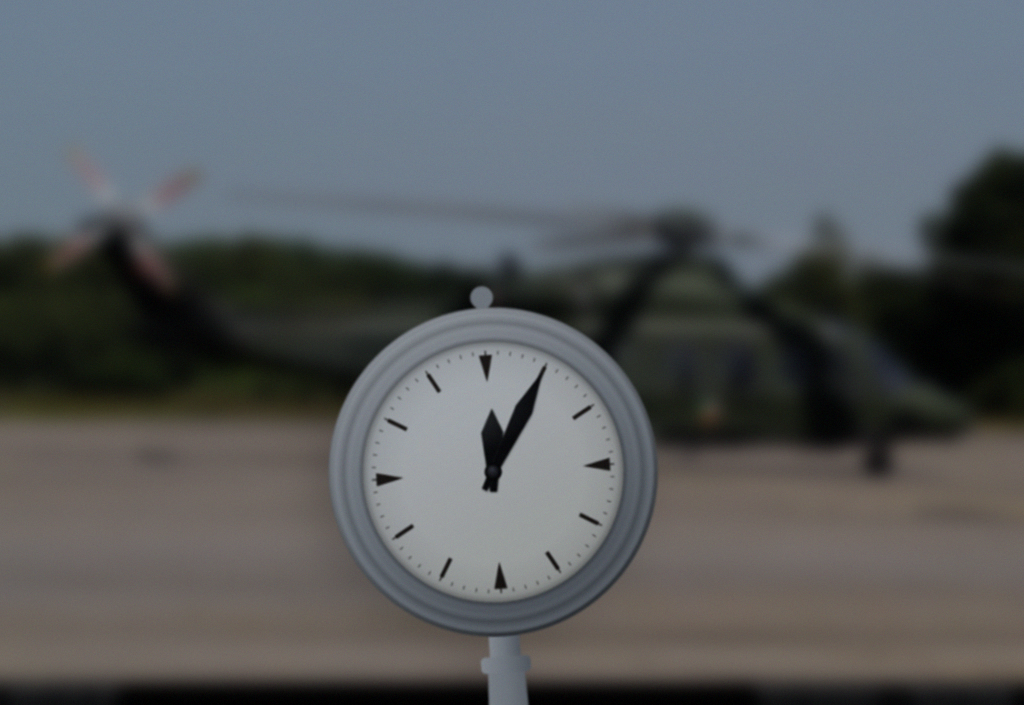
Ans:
h=12 m=5
